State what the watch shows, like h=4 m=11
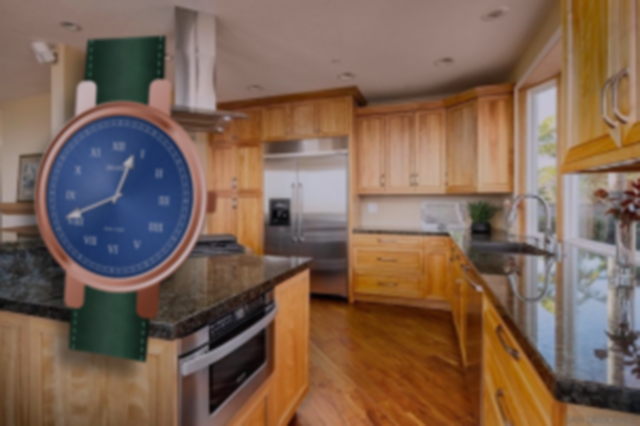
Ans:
h=12 m=41
